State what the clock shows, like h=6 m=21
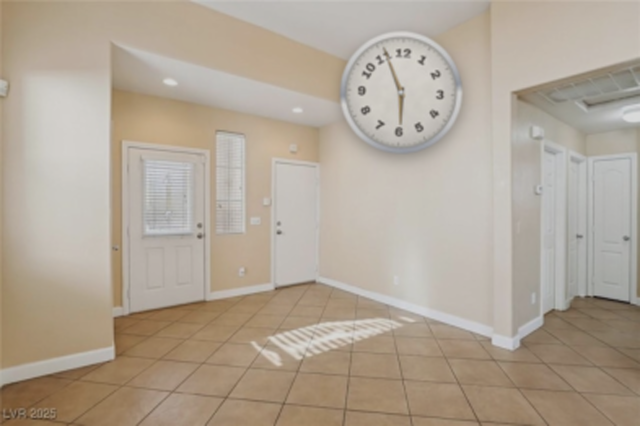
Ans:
h=5 m=56
